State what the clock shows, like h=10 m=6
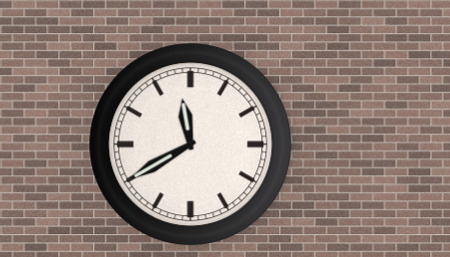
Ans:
h=11 m=40
